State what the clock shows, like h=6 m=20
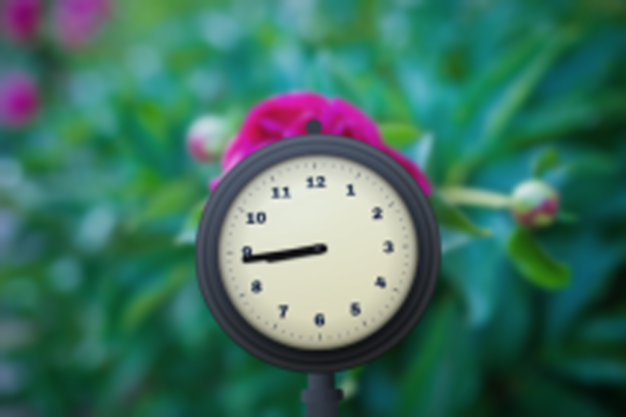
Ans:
h=8 m=44
